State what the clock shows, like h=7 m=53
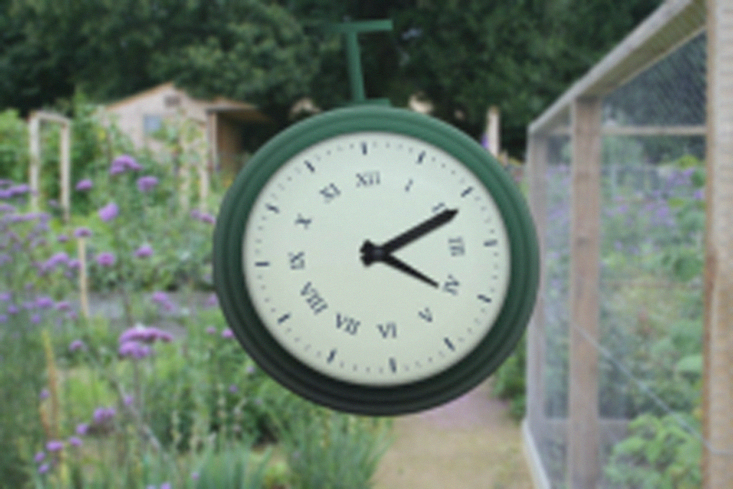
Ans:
h=4 m=11
